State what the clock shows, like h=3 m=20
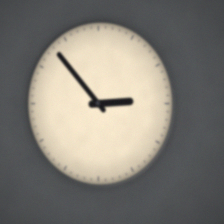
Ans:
h=2 m=53
